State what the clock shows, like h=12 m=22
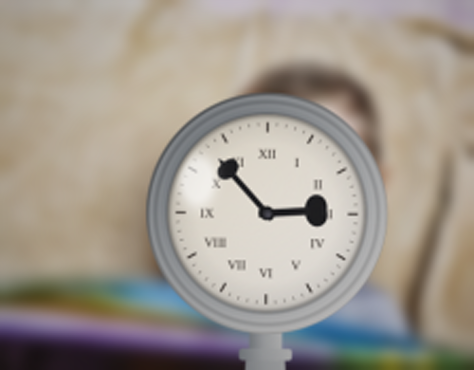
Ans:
h=2 m=53
